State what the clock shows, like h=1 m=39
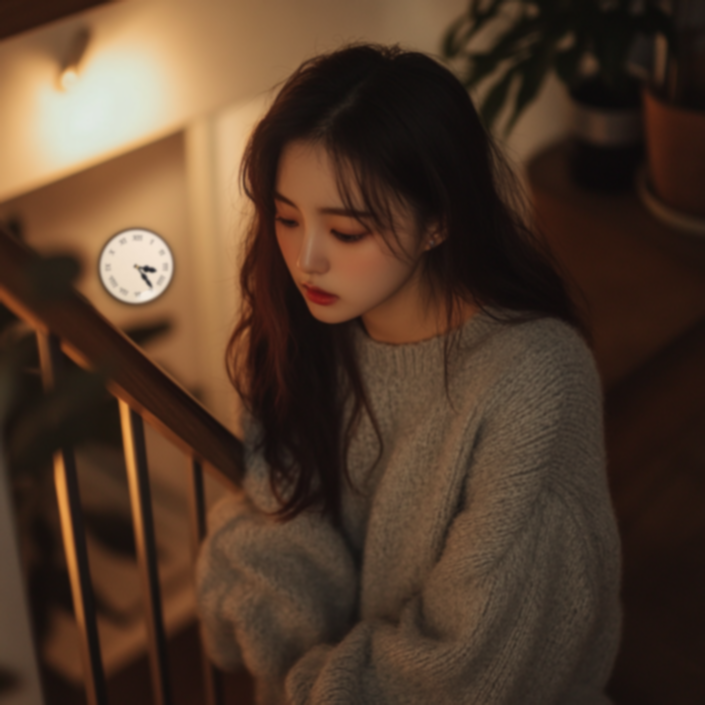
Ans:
h=3 m=24
